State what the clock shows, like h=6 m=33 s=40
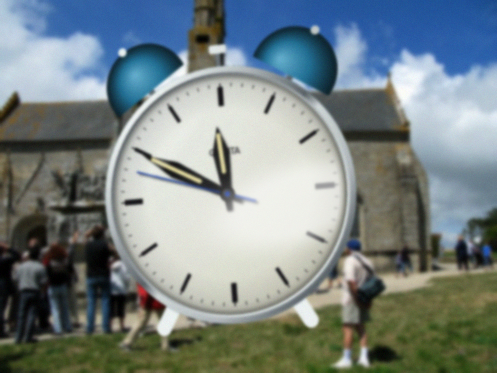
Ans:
h=11 m=49 s=48
